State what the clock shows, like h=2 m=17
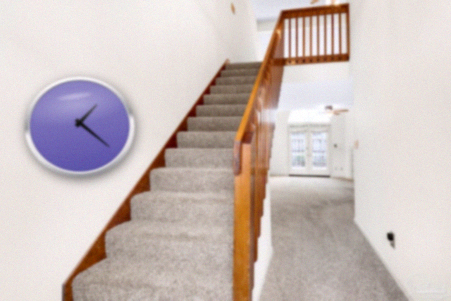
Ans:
h=1 m=22
